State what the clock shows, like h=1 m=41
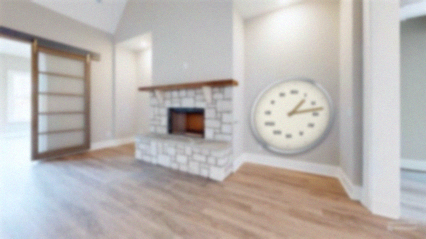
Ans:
h=1 m=13
